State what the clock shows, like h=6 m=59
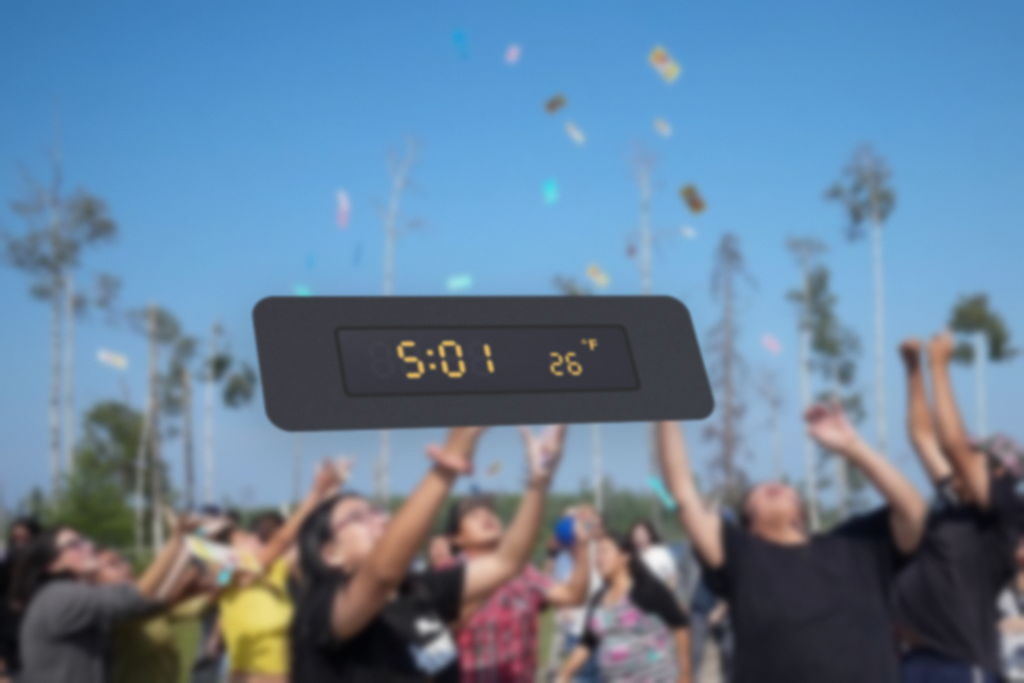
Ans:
h=5 m=1
